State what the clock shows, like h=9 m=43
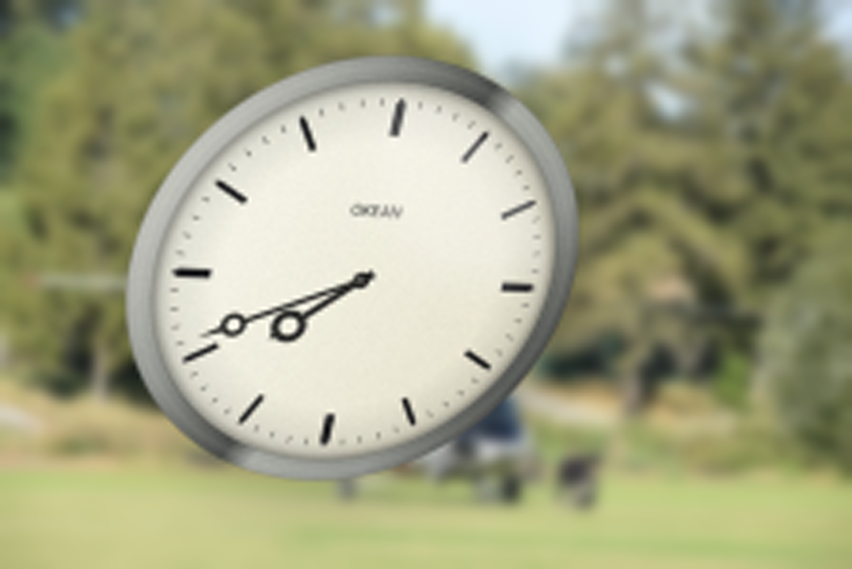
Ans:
h=7 m=41
